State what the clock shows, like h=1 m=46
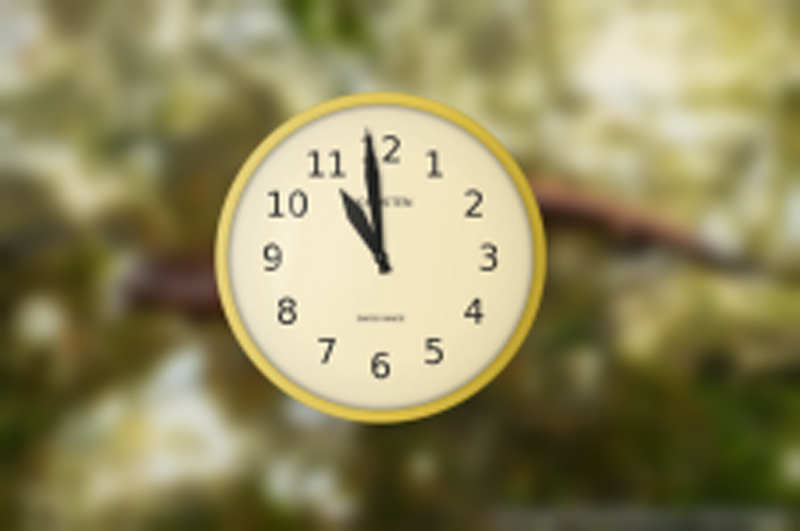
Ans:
h=10 m=59
